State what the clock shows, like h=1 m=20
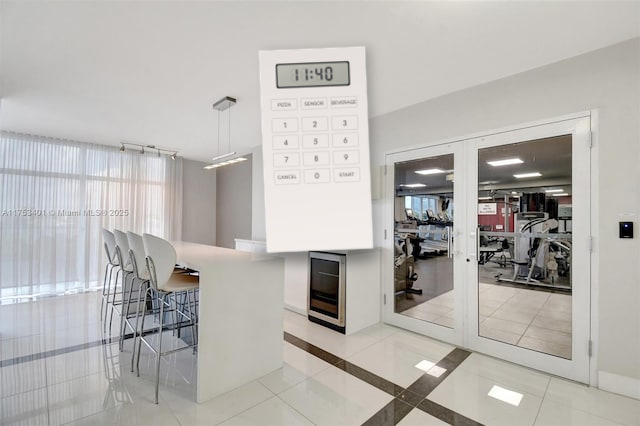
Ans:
h=11 m=40
